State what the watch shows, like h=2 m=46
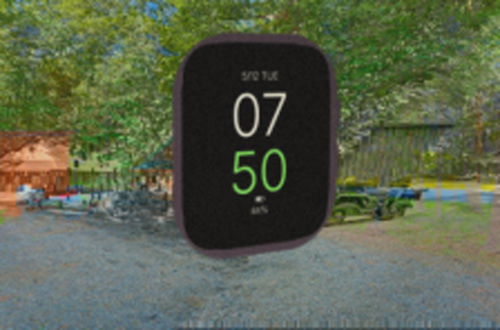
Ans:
h=7 m=50
